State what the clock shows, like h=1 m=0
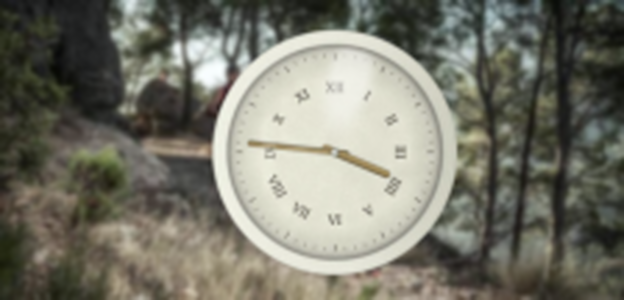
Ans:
h=3 m=46
